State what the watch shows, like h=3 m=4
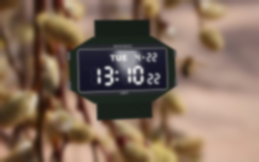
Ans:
h=13 m=10
